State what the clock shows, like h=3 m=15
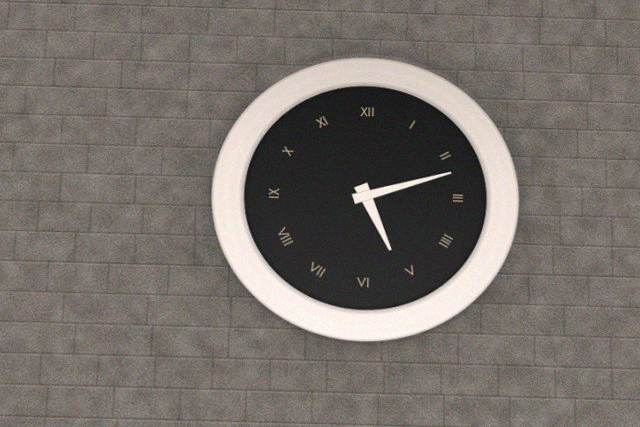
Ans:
h=5 m=12
